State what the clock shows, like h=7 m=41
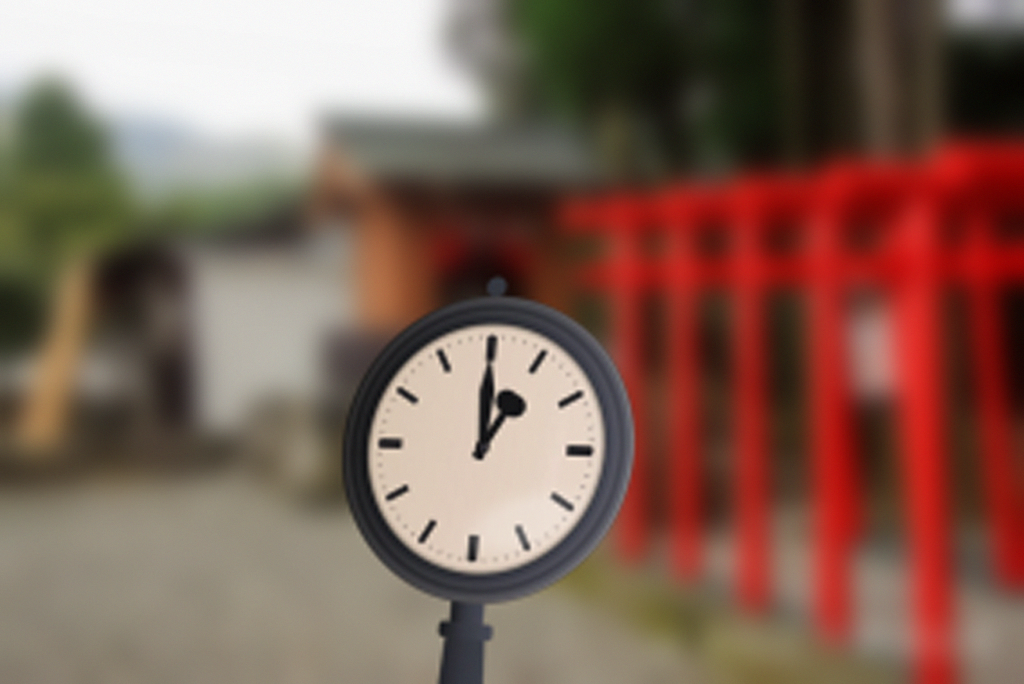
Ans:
h=1 m=0
